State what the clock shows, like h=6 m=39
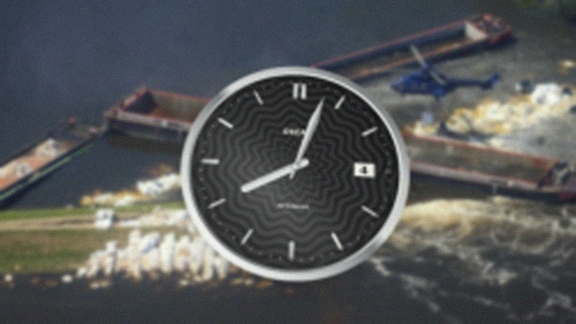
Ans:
h=8 m=3
